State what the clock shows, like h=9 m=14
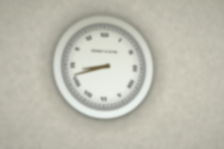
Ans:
h=8 m=42
